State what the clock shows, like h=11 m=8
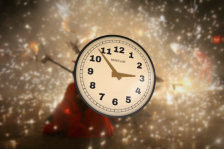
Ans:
h=2 m=53
